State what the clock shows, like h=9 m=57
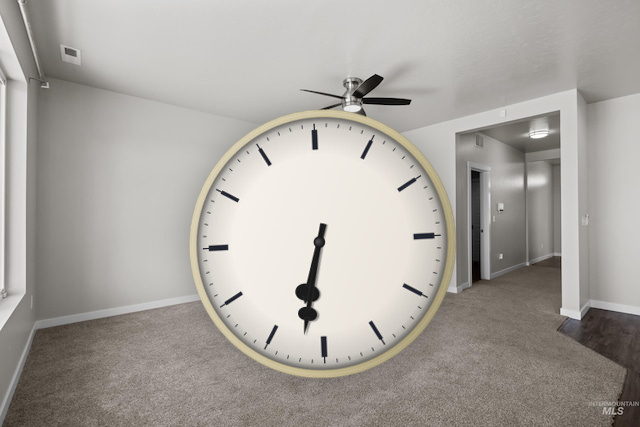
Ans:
h=6 m=32
